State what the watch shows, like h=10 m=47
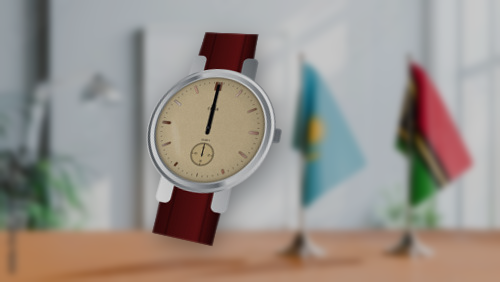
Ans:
h=12 m=0
